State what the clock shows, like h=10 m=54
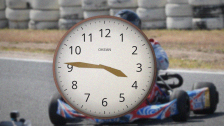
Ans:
h=3 m=46
